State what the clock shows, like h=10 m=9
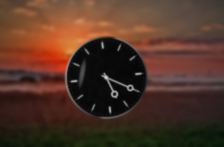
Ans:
h=5 m=20
